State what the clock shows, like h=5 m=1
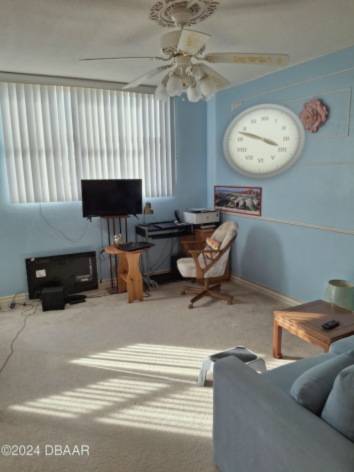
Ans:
h=3 m=48
